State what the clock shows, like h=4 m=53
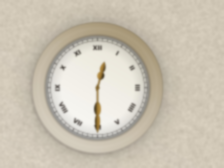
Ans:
h=12 m=30
